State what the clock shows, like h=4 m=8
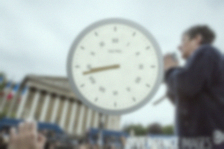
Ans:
h=8 m=43
